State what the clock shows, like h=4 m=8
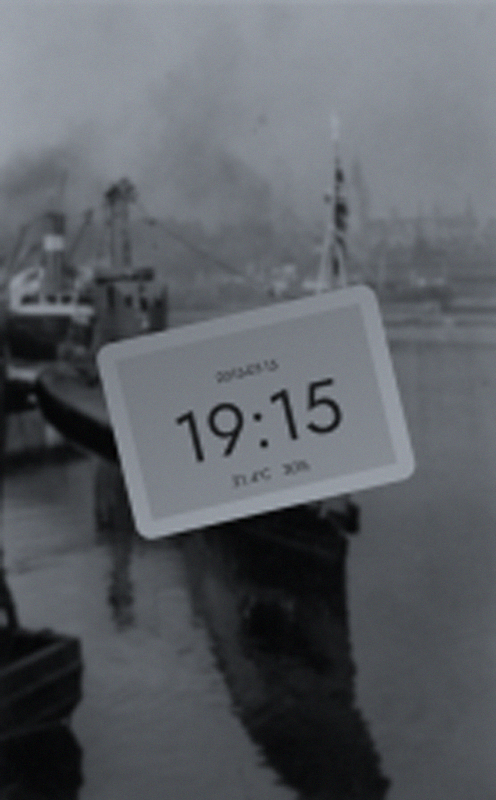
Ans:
h=19 m=15
